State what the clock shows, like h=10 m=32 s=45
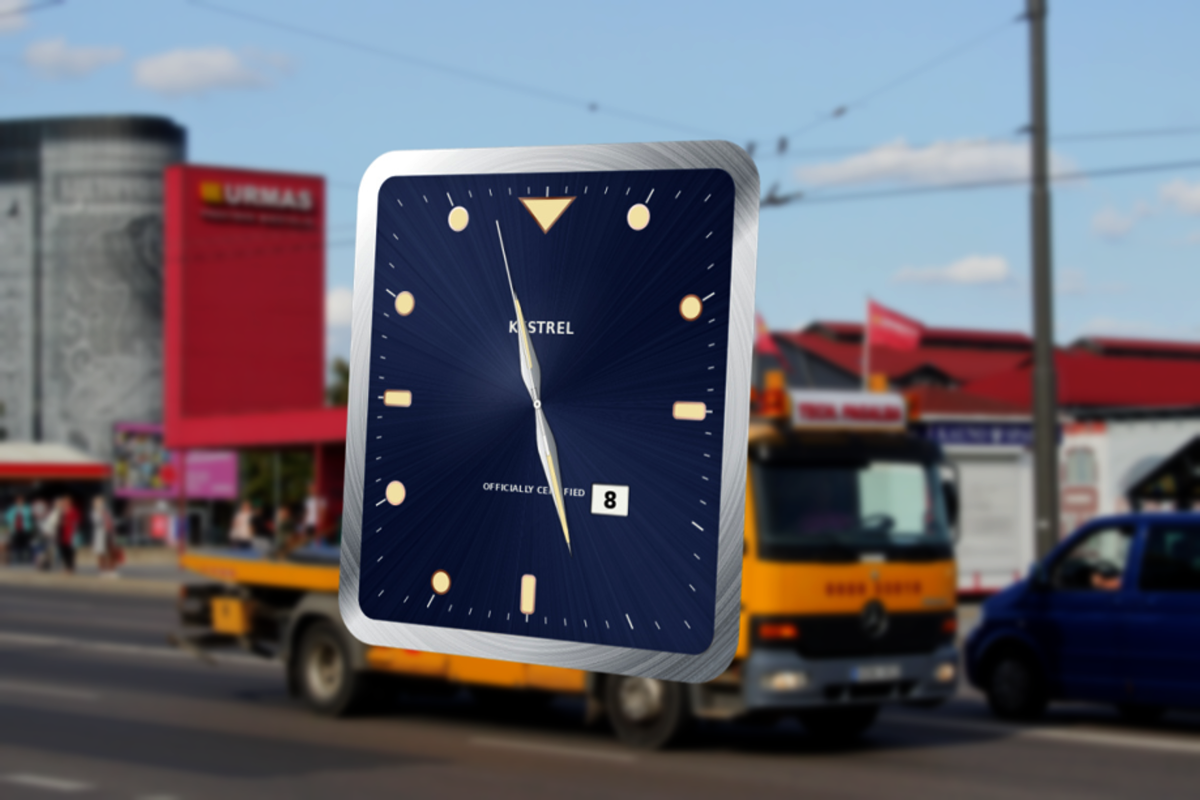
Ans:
h=11 m=26 s=57
